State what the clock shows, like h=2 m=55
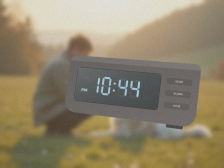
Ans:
h=10 m=44
